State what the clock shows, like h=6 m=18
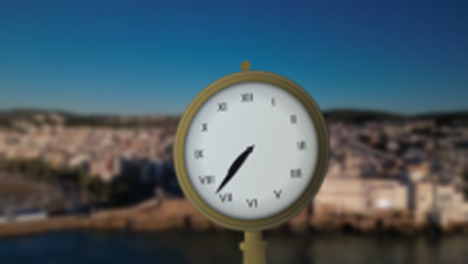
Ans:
h=7 m=37
